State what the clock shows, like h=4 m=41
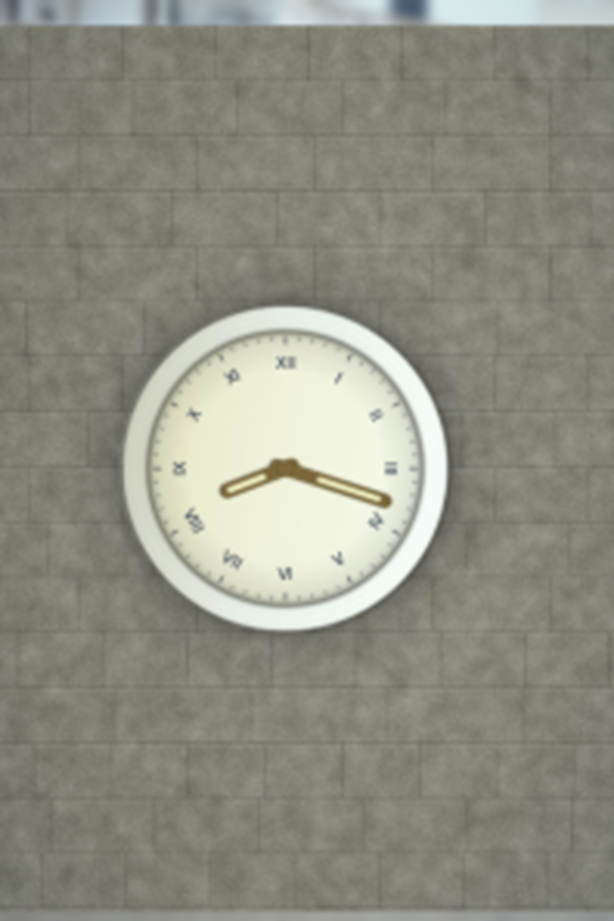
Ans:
h=8 m=18
